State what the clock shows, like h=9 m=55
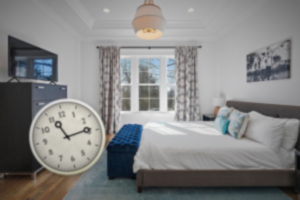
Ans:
h=11 m=14
